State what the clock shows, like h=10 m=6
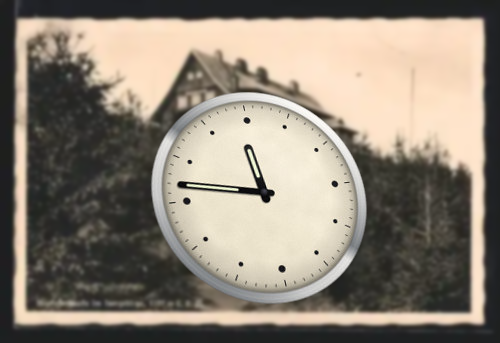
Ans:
h=11 m=47
